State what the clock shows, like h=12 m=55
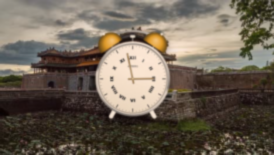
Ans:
h=2 m=58
